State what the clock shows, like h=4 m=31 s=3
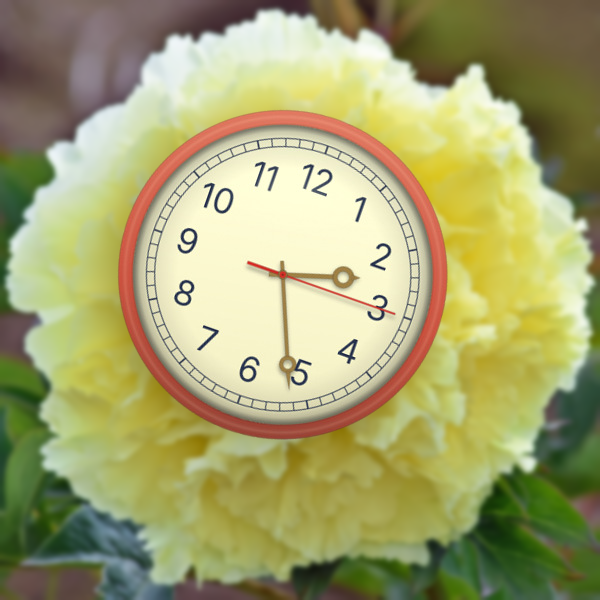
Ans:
h=2 m=26 s=15
